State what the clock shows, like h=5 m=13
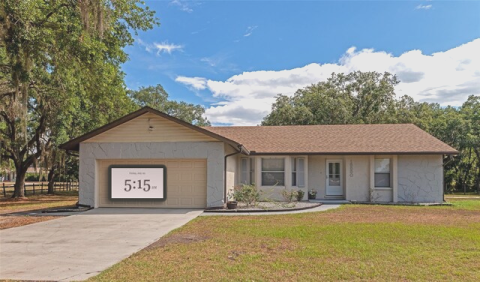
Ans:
h=5 m=15
